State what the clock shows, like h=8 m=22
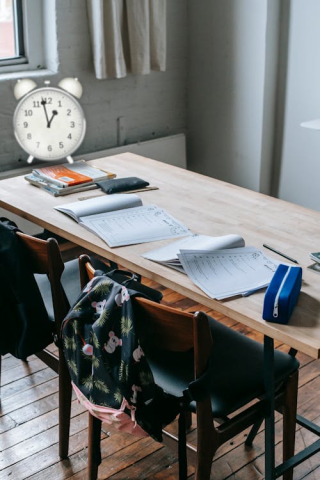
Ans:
h=12 m=58
